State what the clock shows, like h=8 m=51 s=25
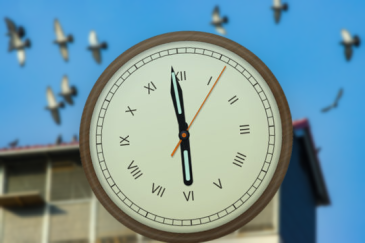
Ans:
h=5 m=59 s=6
